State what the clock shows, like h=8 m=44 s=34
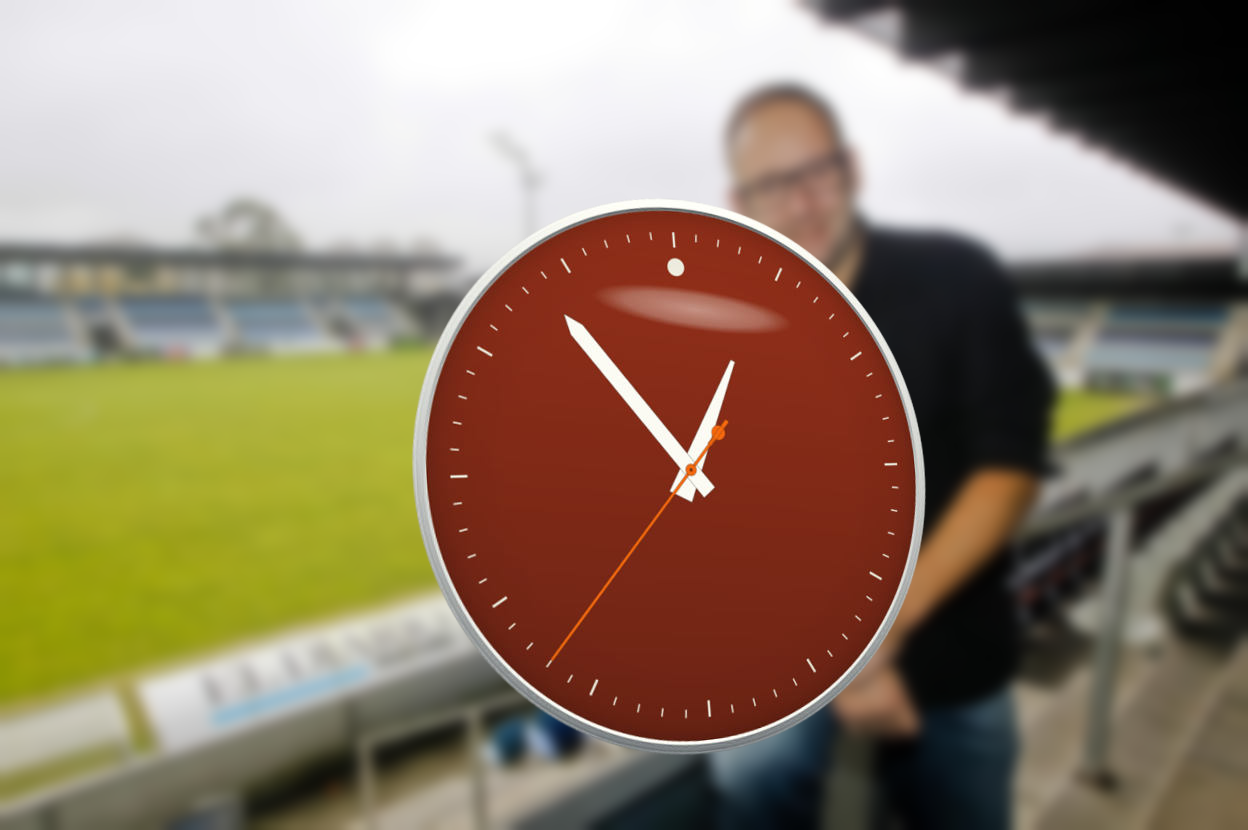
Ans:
h=12 m=53 s=37
